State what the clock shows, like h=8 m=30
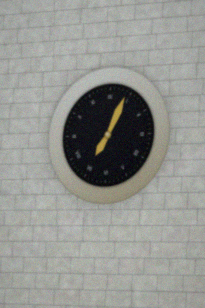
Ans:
h=7 m=4
